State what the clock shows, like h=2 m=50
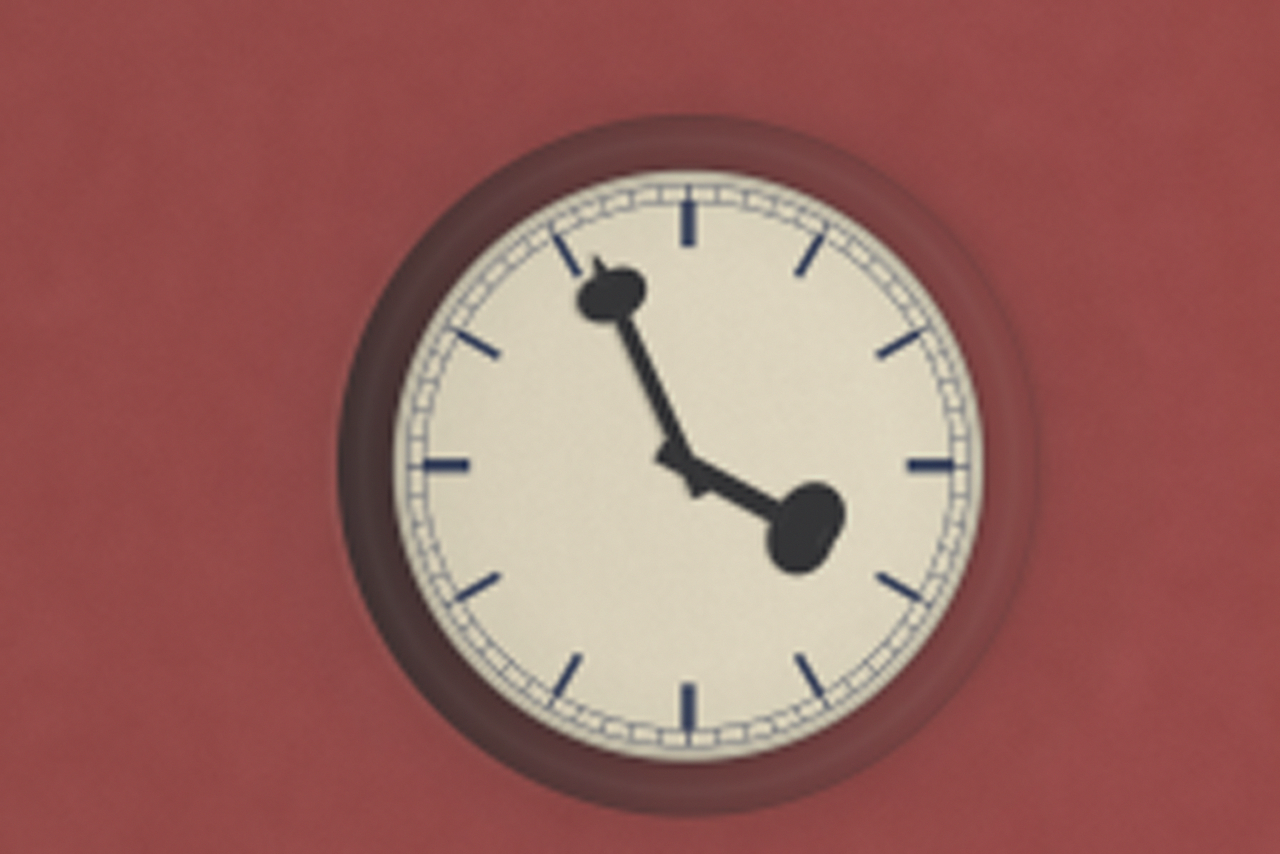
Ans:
h=3 m=56
